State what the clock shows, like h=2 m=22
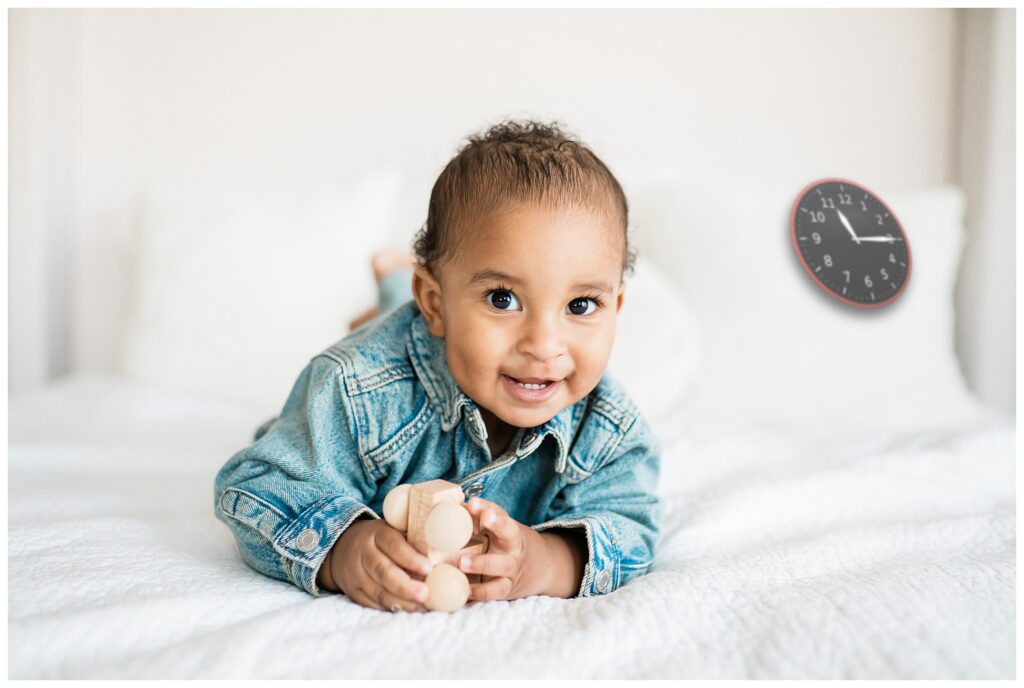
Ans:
h=11 m=15
